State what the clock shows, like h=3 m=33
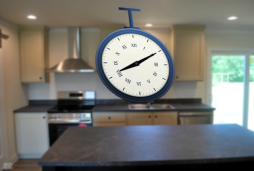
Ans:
h=8 m=10
